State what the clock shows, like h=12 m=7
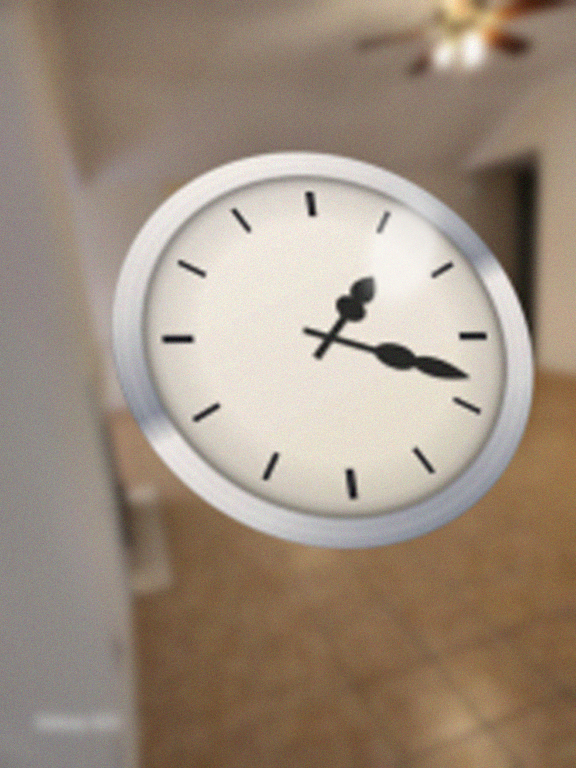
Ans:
h=1 m=18
